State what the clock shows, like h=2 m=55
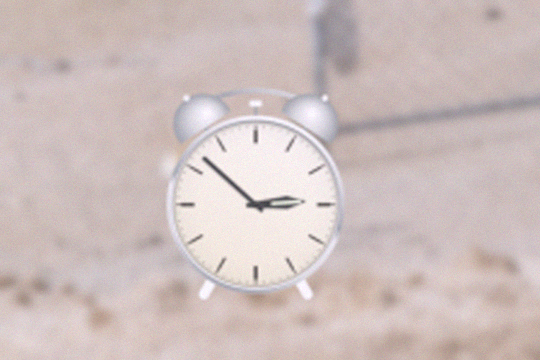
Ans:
h=2 m=52
